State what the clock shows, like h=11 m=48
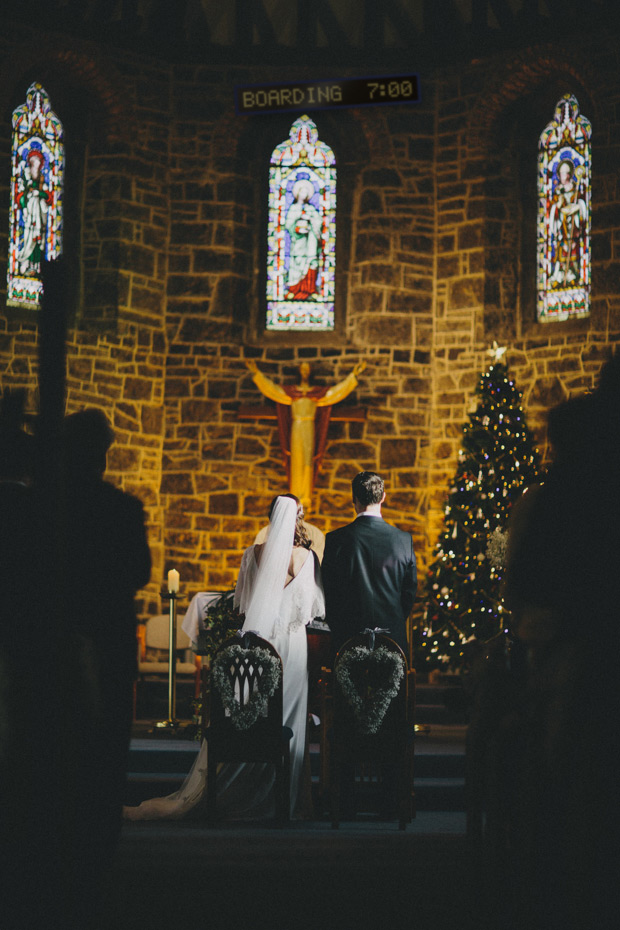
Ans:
h=7 m=0
